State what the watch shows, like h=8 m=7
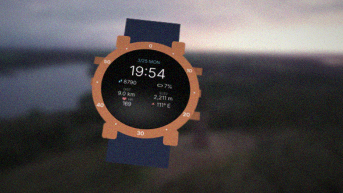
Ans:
h=19 m=54
